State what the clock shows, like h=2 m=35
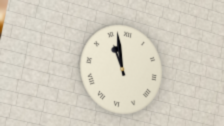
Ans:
h=10 m=57
